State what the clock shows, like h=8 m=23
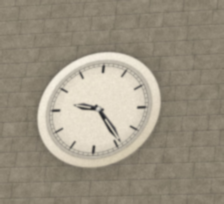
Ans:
h=9 m=24
